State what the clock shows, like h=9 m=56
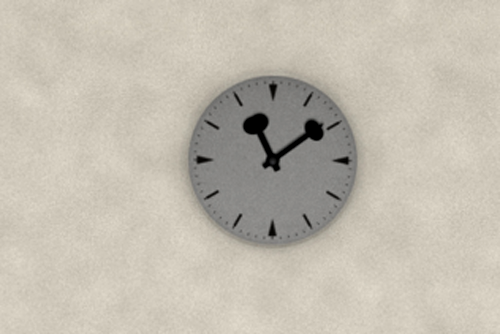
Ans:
h=11 m=9
